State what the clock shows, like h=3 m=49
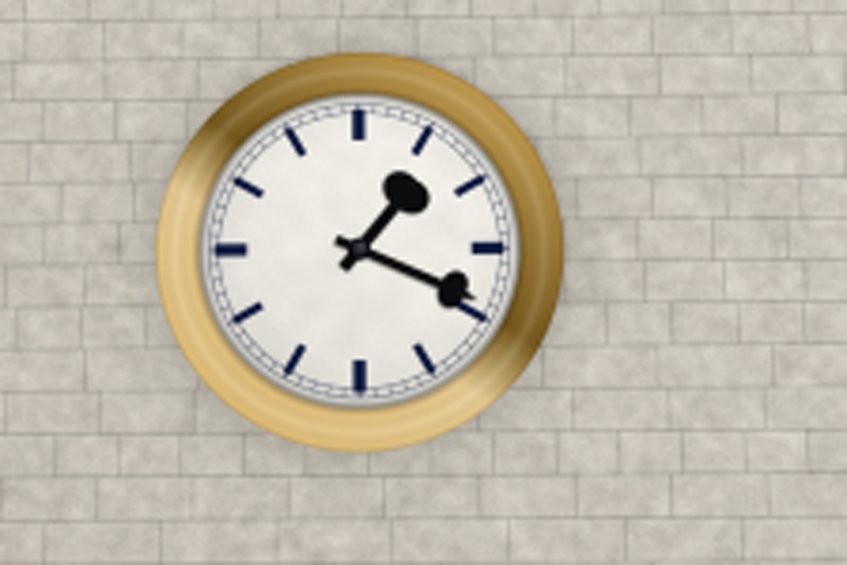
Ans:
h=1 m=19
